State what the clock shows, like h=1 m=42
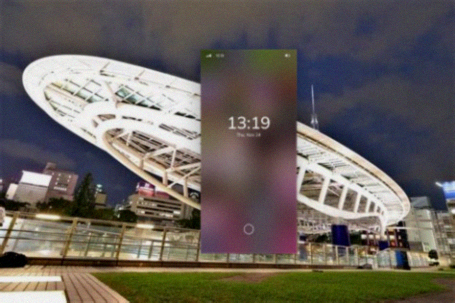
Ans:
h=13 m=19
